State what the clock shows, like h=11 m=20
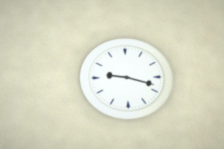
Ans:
h=9 m=18
